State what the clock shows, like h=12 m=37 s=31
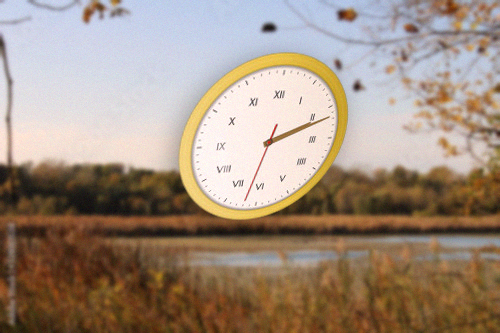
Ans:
h=2 m=11 s=32
